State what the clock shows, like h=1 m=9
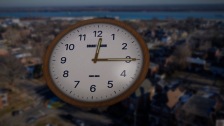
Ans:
h=12 m=15
